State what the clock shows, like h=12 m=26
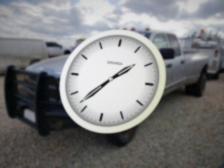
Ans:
h=1 m=37
